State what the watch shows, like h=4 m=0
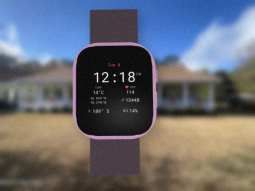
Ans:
h=12 m=18
